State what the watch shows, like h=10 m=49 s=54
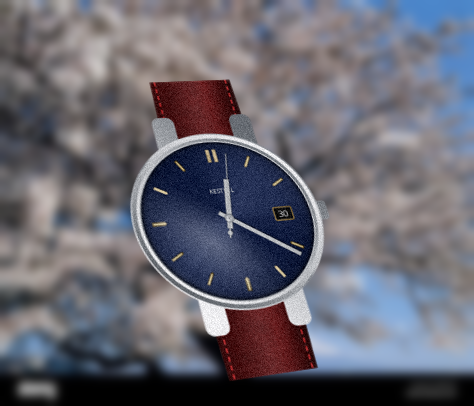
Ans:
h=12 m=21 s=2
